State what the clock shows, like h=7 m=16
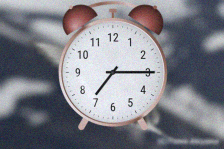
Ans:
h=7 m=15
